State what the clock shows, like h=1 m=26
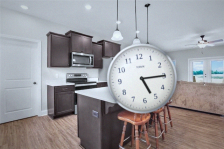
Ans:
h=5 m=15
